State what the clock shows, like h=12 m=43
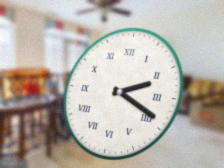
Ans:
h=2 m=19
